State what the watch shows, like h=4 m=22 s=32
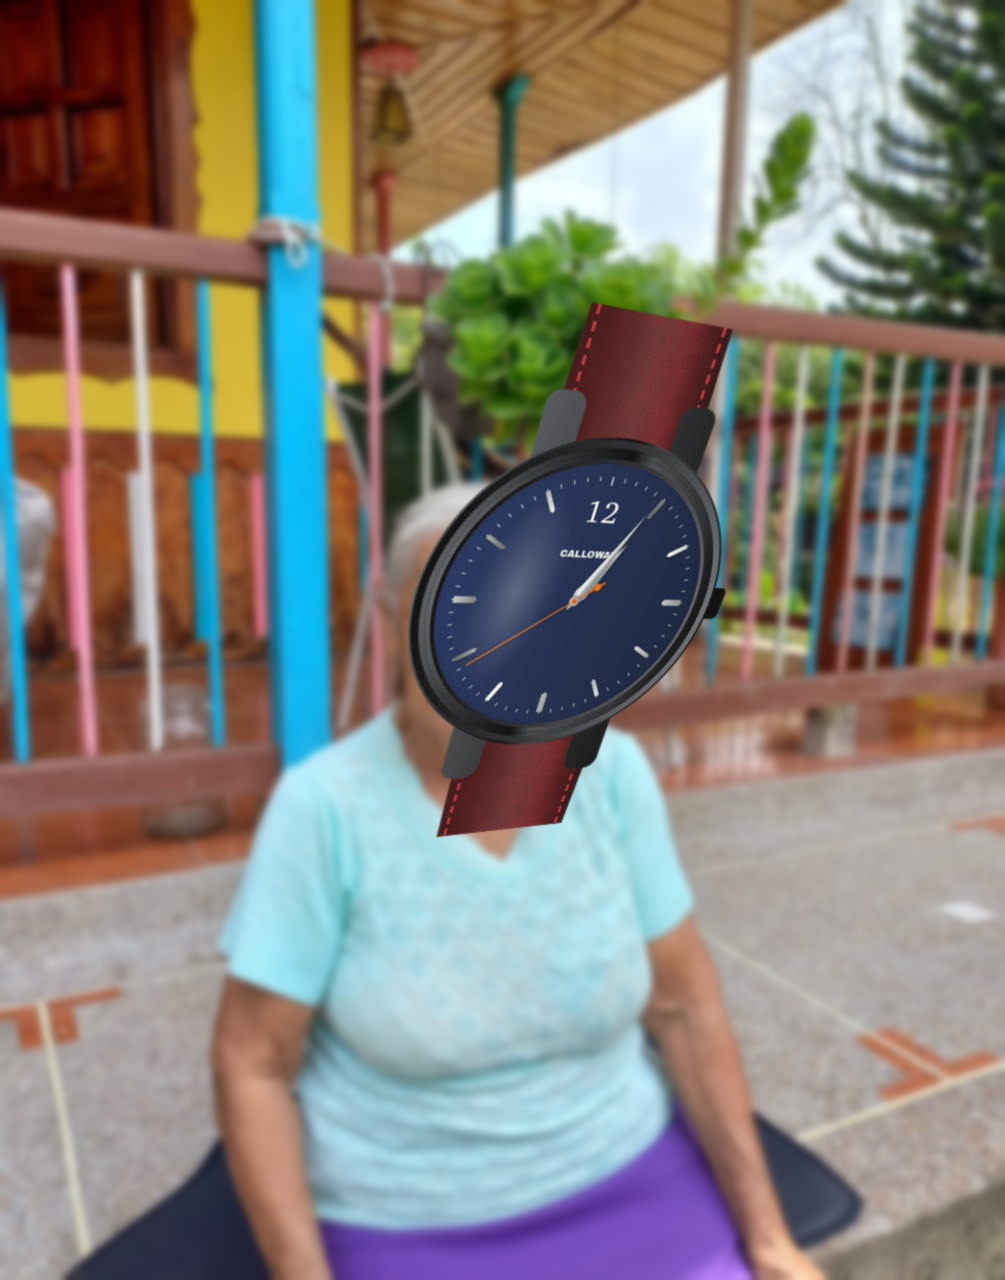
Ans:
h=1 m=4 s=39
